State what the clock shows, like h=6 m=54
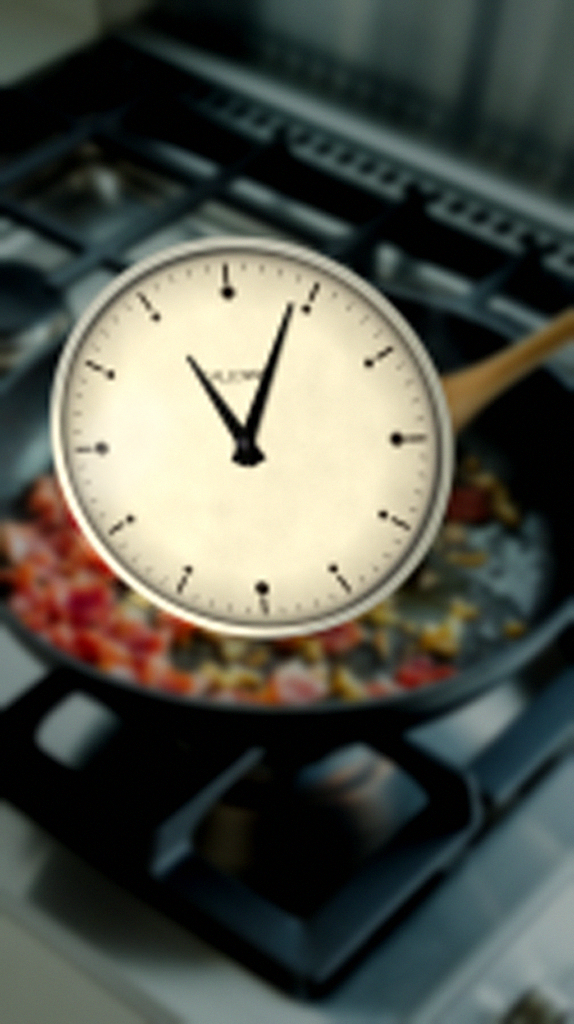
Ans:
h=11 m=4
